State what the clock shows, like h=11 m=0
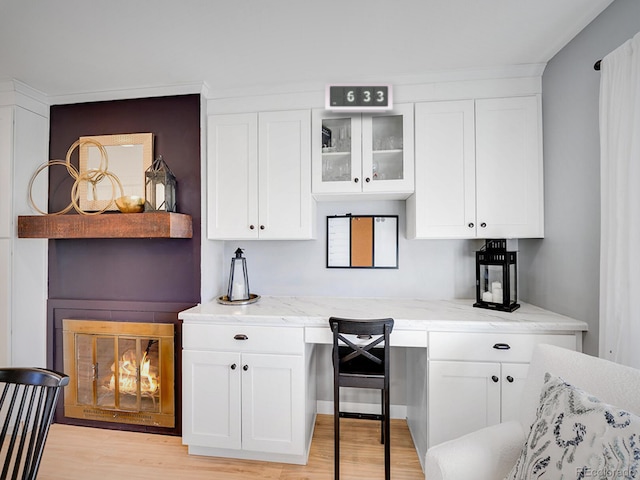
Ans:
h=6 m=33
